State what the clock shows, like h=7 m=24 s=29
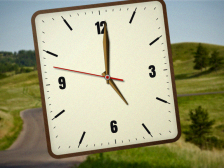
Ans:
h=5 m=0 s=48
